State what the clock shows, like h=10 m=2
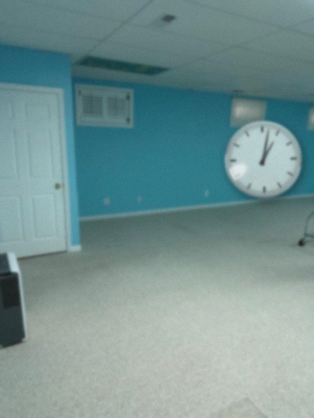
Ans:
h=1 m=2
